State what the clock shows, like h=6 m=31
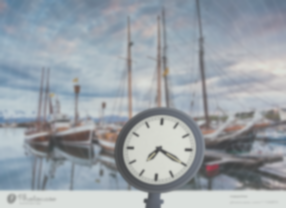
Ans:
h=7 m=20
